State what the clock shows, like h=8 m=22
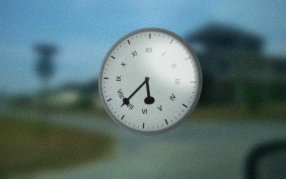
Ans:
h=5 m=37
